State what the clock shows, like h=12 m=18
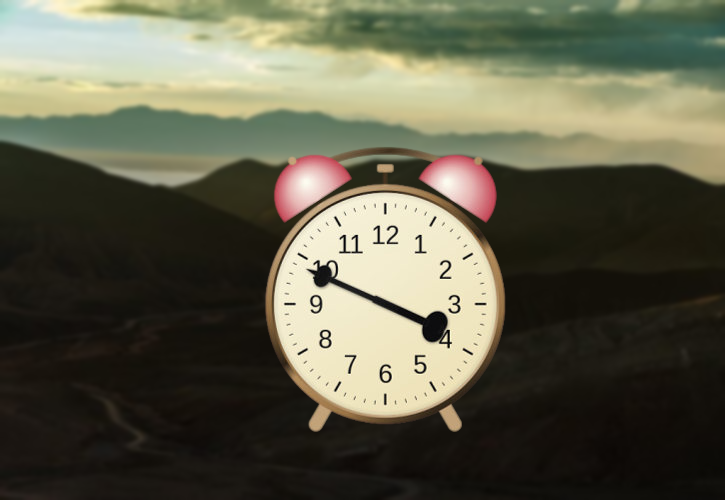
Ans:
h=3 m=49
